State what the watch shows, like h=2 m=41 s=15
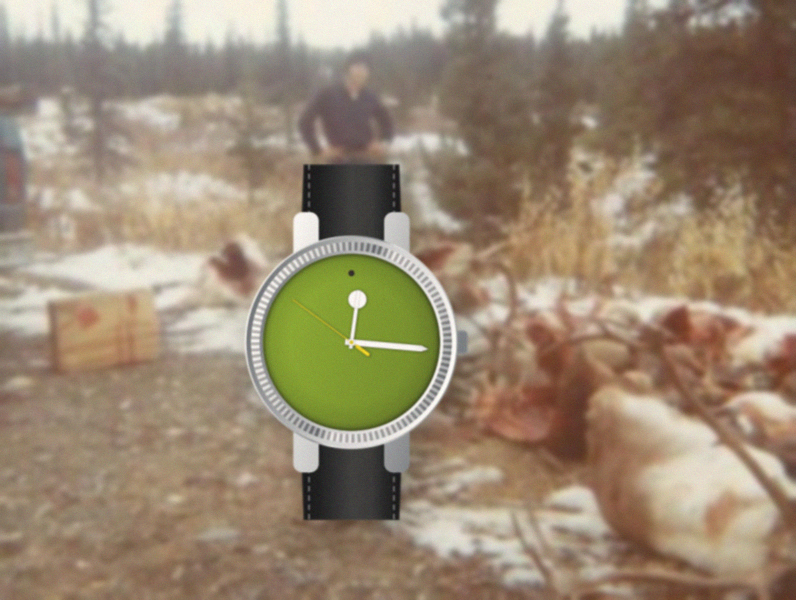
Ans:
h=12 m=15 s=51
